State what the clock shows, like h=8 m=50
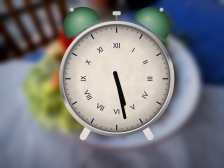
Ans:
h=5 m=28
